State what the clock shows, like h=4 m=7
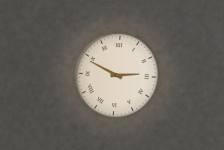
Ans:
h=2 m=49
